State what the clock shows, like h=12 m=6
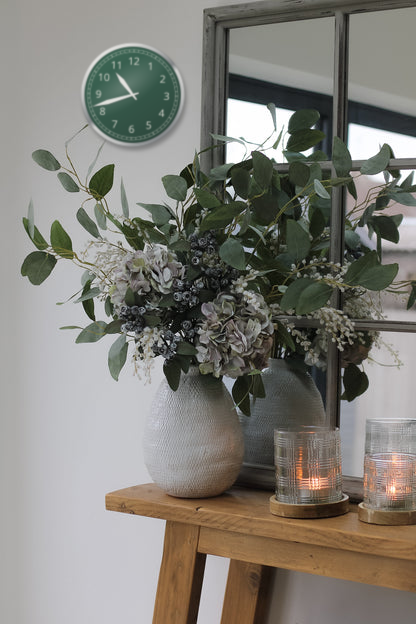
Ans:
h=10 m=42
